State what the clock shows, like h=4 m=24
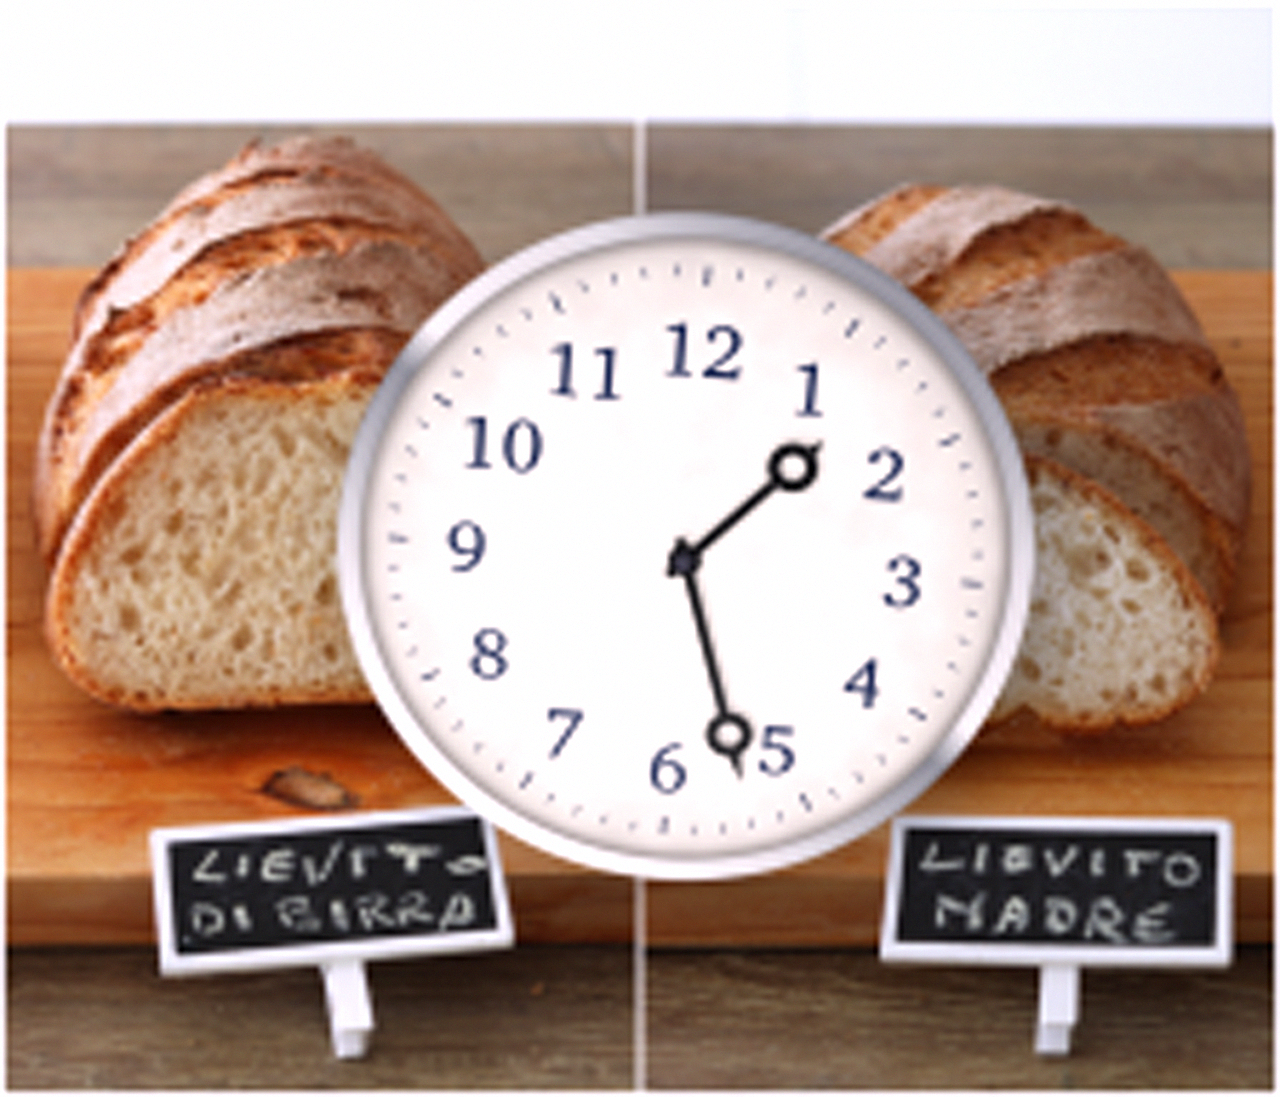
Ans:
h=1 m=27
